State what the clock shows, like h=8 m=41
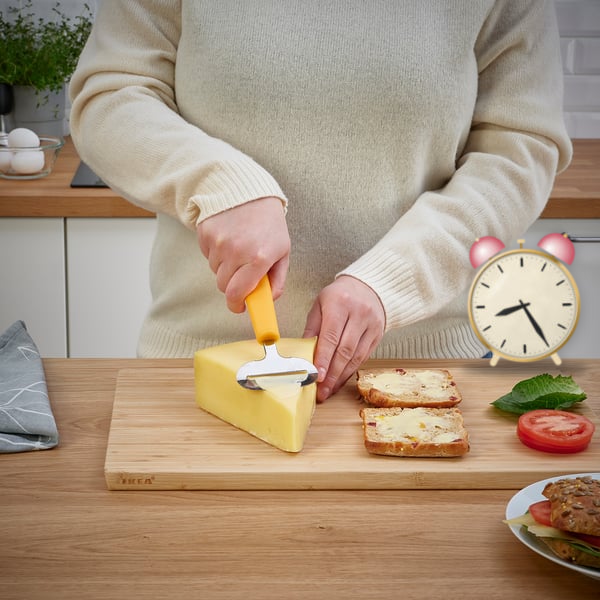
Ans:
h=8 m=25
